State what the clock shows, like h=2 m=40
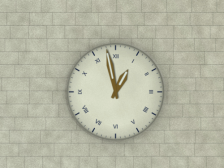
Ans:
h=12 m=58
